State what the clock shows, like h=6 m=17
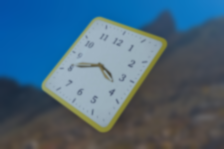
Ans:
h=3 m=41
